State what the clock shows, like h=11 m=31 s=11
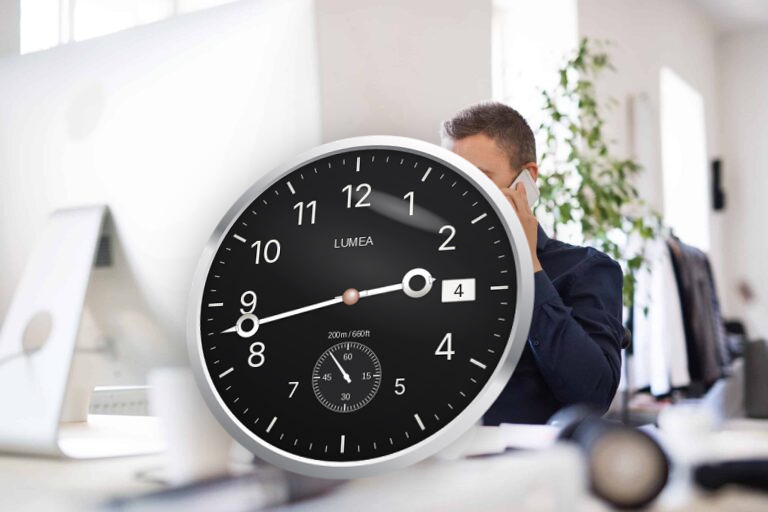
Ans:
h=2 m=42 s=54
